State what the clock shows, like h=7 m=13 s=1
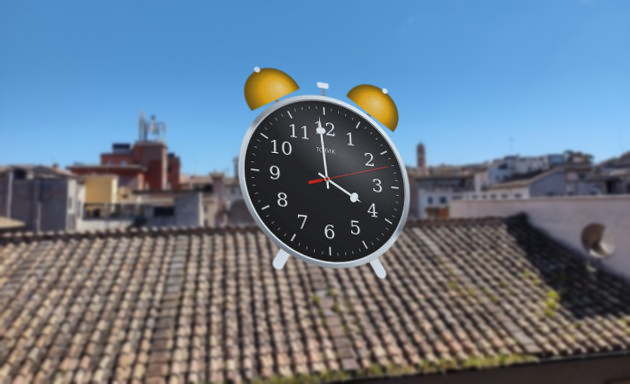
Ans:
h=3 m=59 s=12
